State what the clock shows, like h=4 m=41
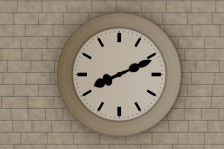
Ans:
h=8 m=11
